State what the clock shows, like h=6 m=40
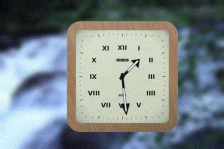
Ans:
h=1 m=29
